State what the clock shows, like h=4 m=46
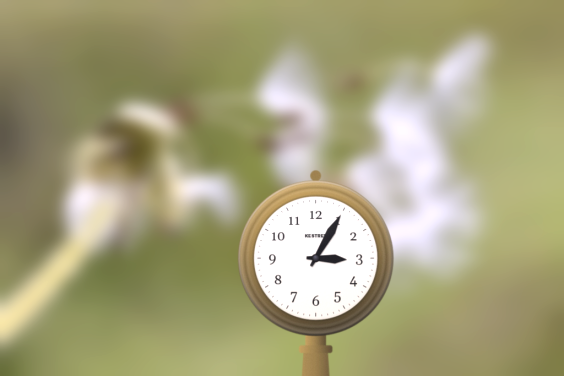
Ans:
h=3 m=5
